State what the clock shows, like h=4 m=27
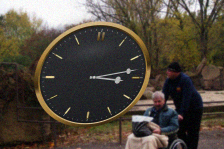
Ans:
h=3 m=13
